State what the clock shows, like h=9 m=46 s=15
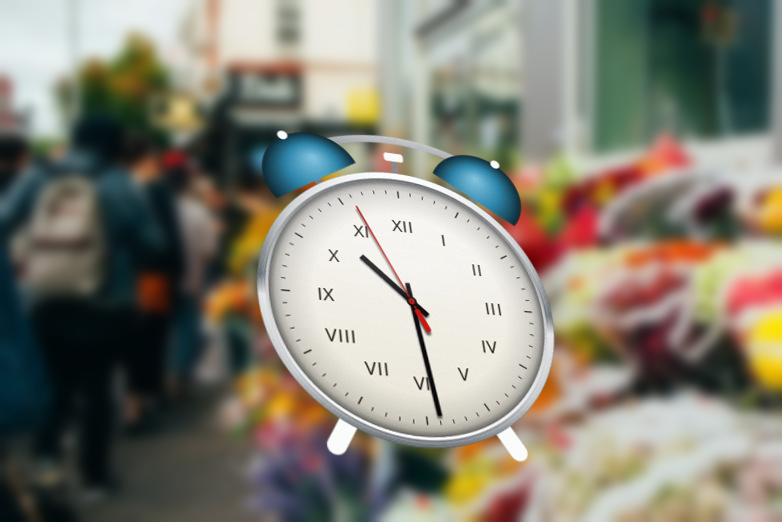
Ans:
h=10 m=28 s=56
